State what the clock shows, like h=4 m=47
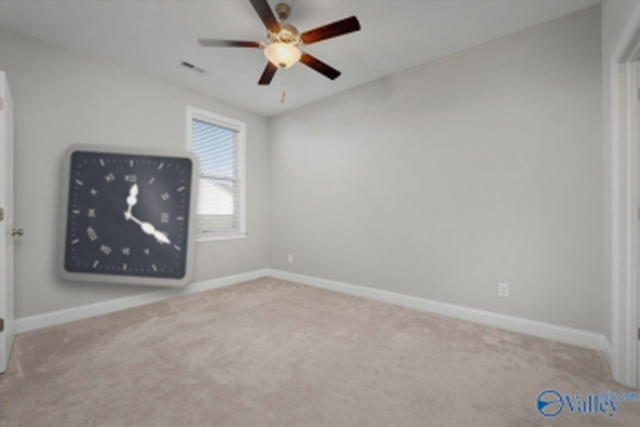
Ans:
h=12 m=20
